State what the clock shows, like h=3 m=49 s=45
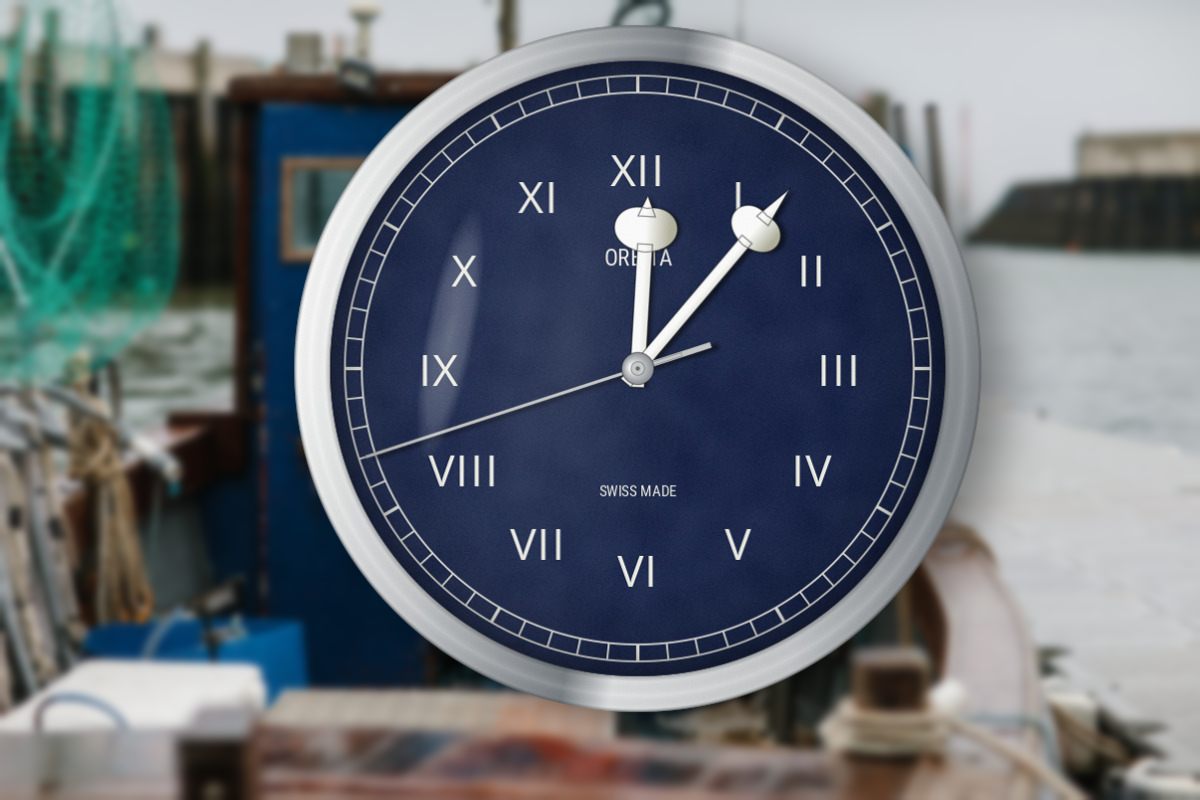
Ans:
h=12 m=6 s=42
